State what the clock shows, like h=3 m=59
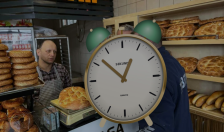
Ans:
h=12 m=52
